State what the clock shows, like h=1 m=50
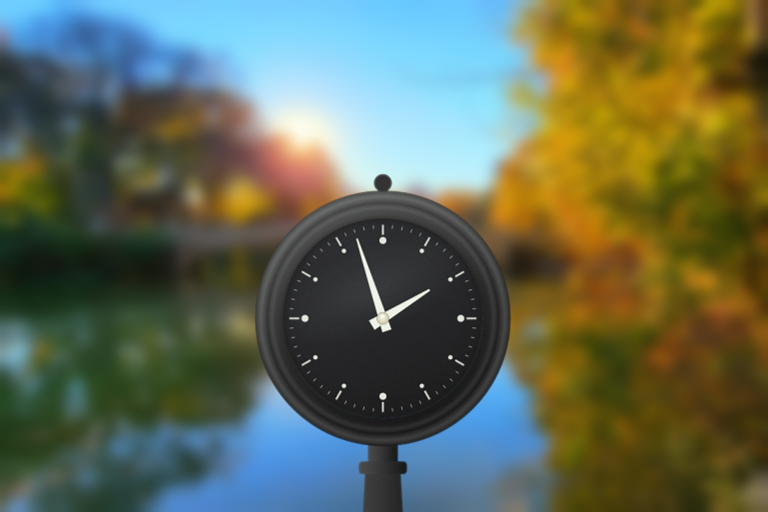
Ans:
h=1 m=57
